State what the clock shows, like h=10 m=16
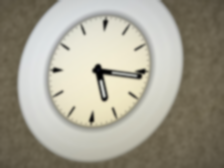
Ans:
h=5 m=16
